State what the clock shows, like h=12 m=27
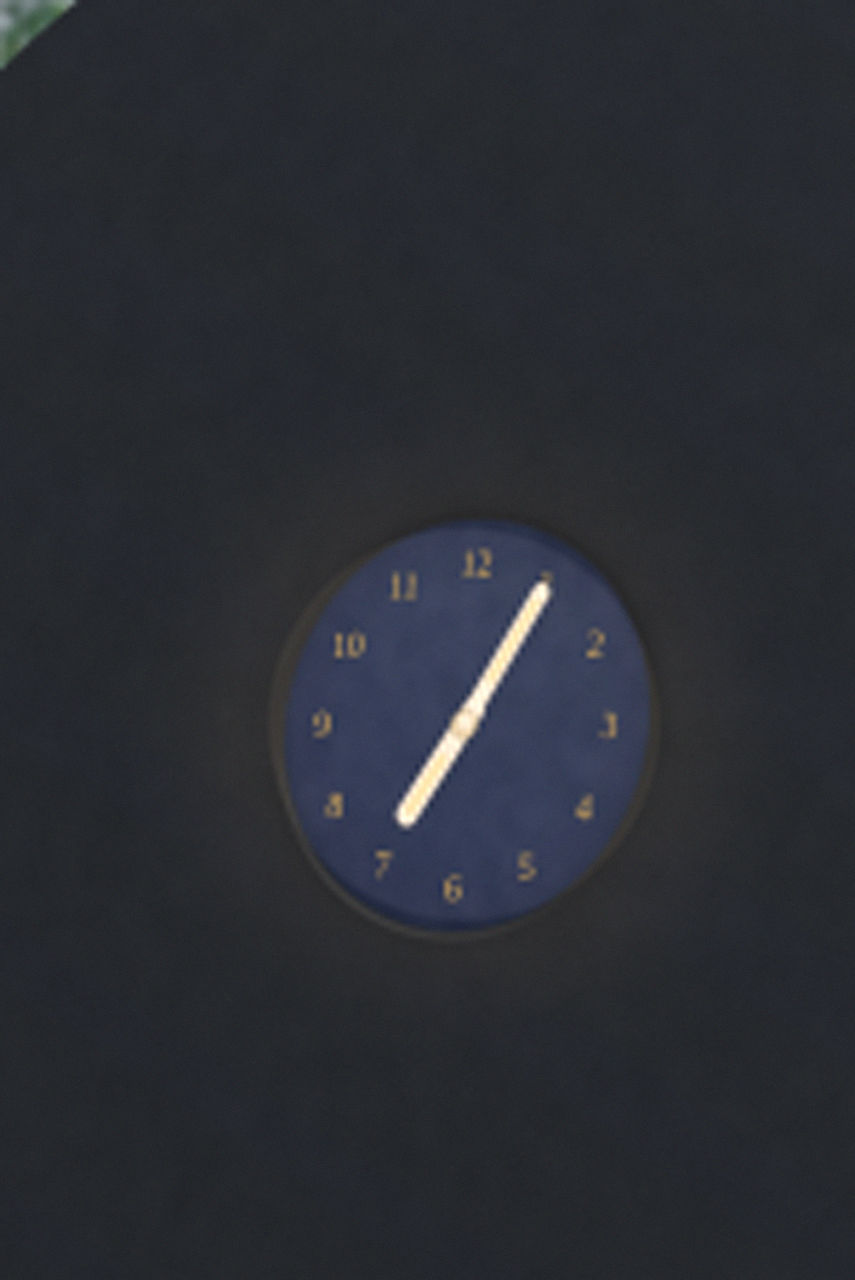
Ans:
h=7 m=5
